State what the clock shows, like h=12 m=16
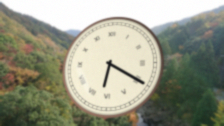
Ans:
h=6 m=20
